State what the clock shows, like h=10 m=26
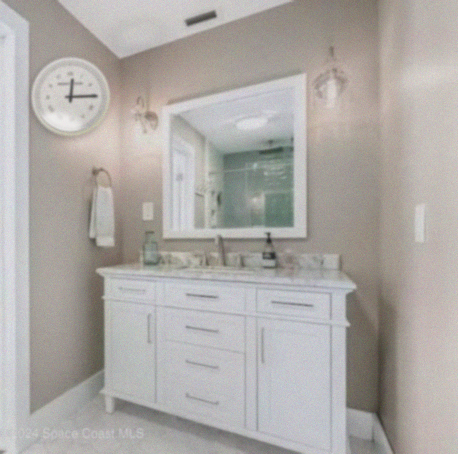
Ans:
h=12 m=15
